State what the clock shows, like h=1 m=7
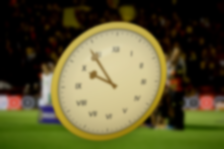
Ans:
h=9 m=54
